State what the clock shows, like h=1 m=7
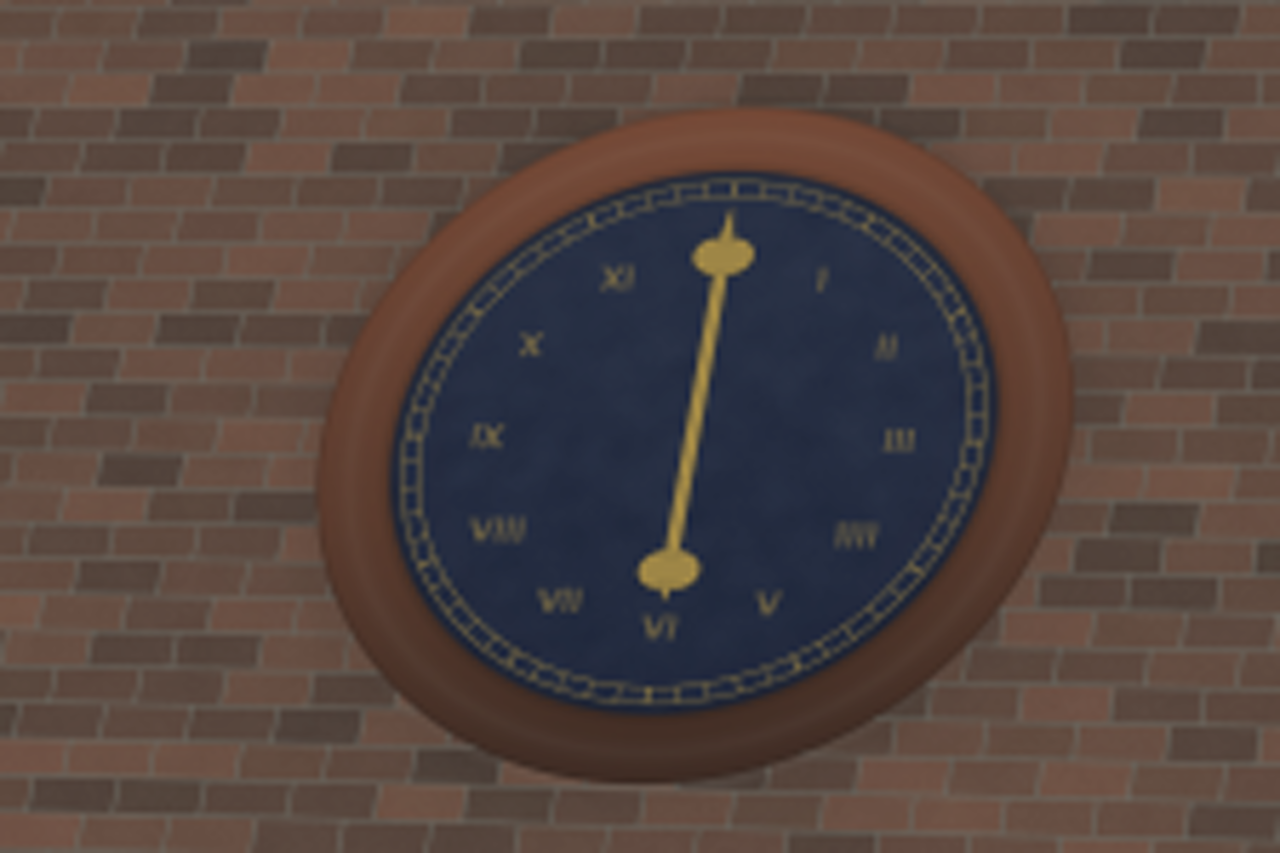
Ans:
h=6 m=0
